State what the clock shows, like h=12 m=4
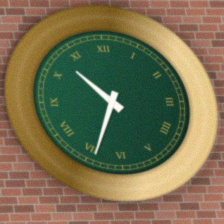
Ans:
h=10 m=34
